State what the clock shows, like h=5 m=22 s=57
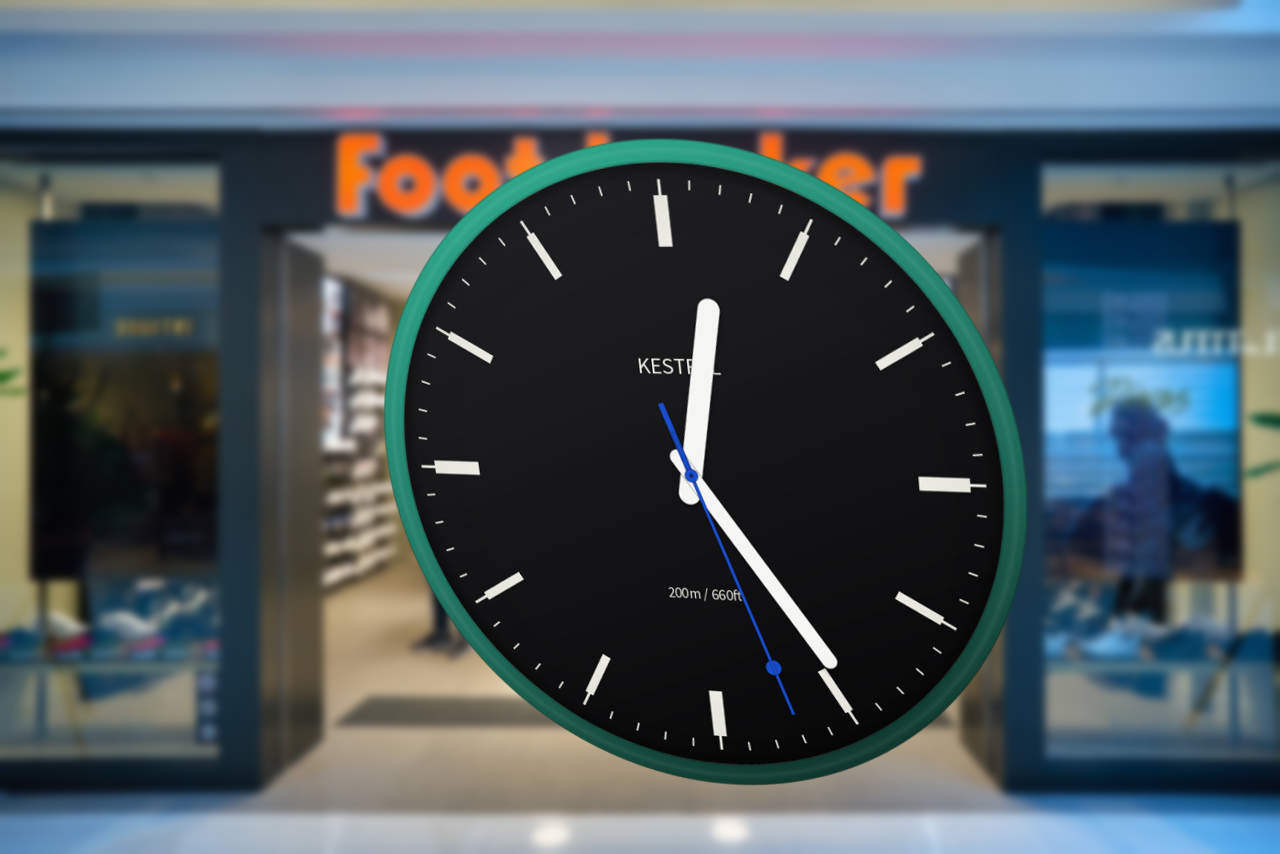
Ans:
h=12 m=24 s=27
